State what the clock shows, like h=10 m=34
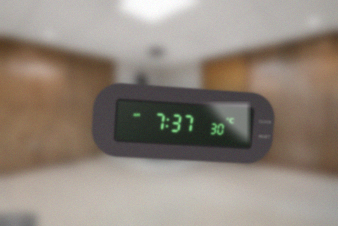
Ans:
h=7 m=37
